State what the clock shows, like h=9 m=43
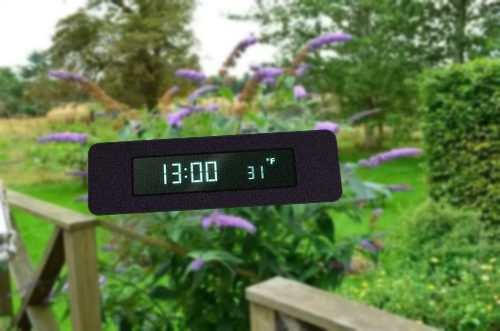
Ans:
h=13 m=0
